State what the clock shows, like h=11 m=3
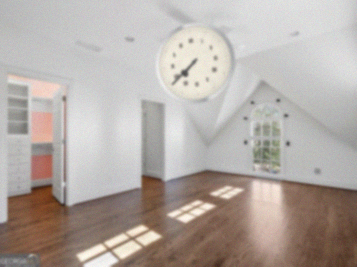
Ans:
h=7 m=39
